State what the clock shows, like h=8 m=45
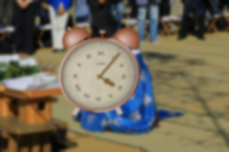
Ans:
h=4 m=6
